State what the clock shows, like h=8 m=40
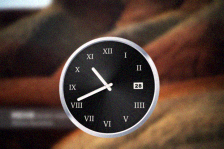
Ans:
h=10 m=41
